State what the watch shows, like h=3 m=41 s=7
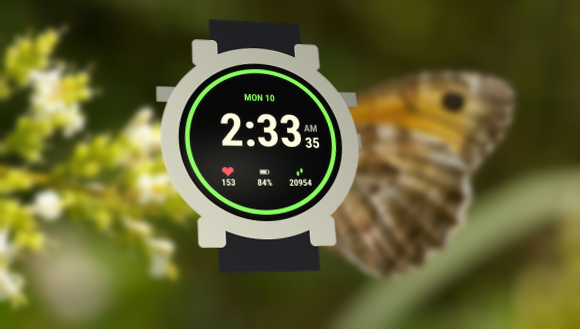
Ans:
h=2 m=33 s=35
